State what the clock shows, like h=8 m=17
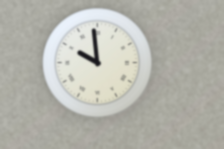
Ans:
h=9 m=59
